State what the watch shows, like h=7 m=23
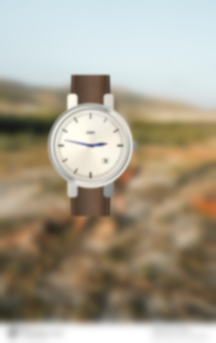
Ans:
h=2 m=47
